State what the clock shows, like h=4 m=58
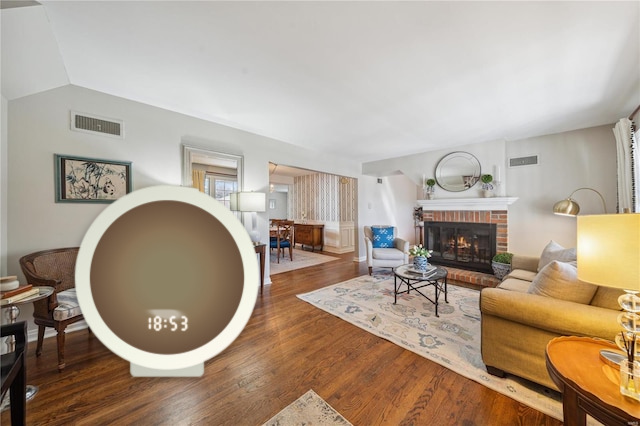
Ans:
h=18 m=53
